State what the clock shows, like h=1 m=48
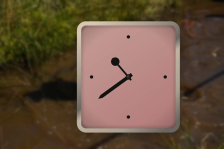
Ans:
h=10 m=39
